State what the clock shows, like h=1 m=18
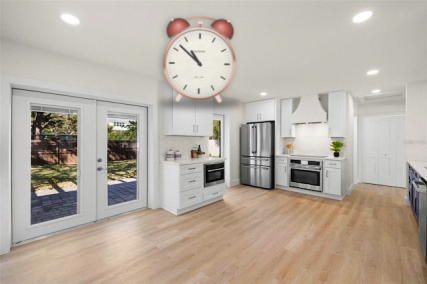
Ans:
h=10 m=52
